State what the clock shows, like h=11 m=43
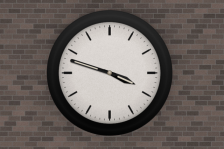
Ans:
h=3 m=48
